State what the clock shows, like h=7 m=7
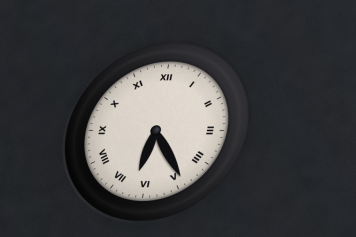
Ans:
h=6 m=24
